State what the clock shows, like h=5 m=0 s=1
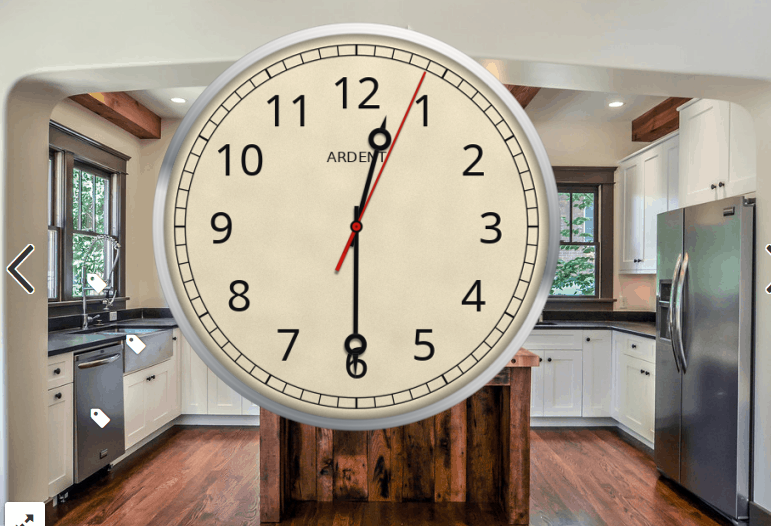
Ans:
h=12 m=30 s=4
